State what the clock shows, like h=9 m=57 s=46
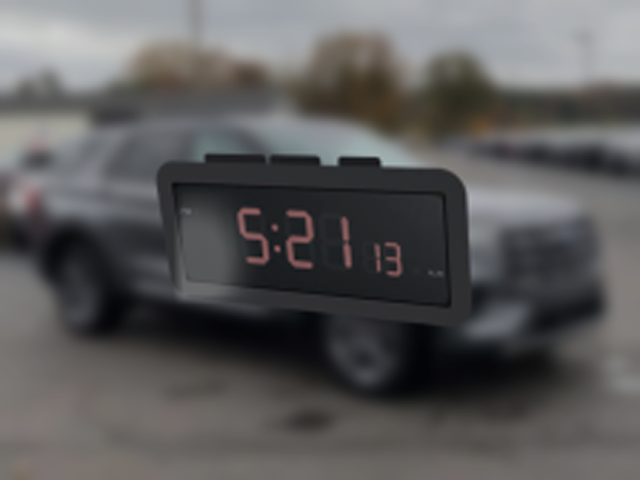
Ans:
h=5 m=21 s=13
